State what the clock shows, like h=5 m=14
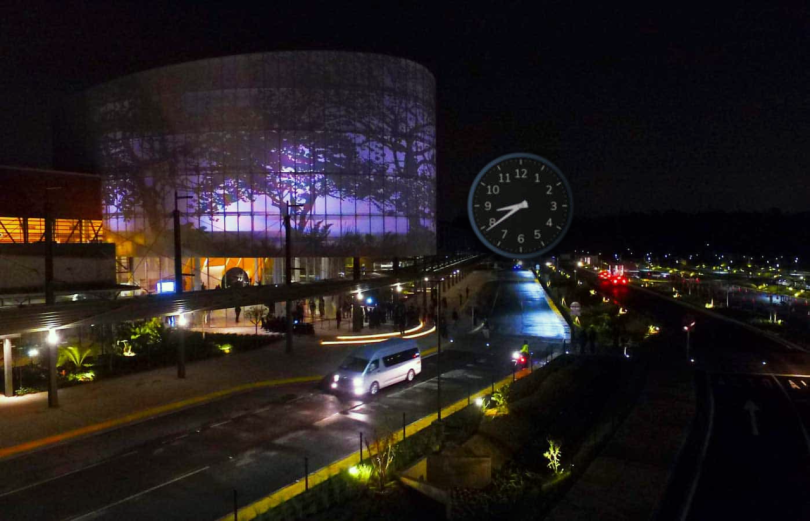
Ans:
h=8 m=39
